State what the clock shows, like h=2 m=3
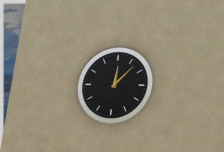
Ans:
h=12 m=7
